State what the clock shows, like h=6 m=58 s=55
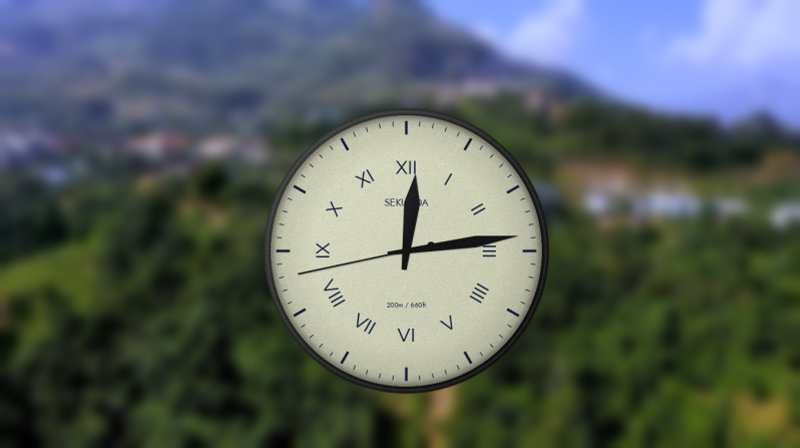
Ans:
h=12 m=13 s=43
